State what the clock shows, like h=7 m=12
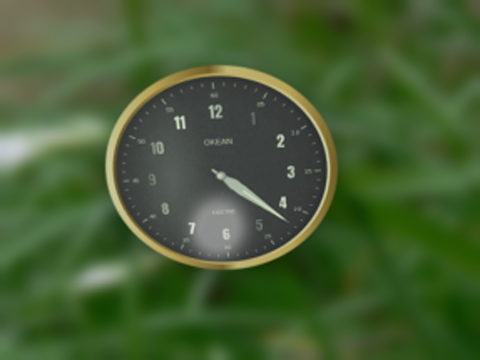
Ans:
h=4 m=22
